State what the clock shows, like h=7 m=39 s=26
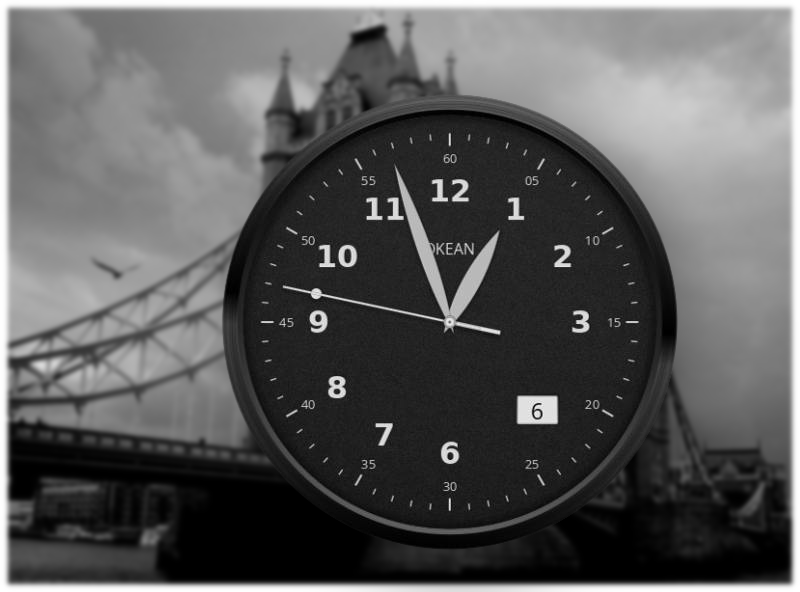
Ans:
h=12 m=56 s=47
